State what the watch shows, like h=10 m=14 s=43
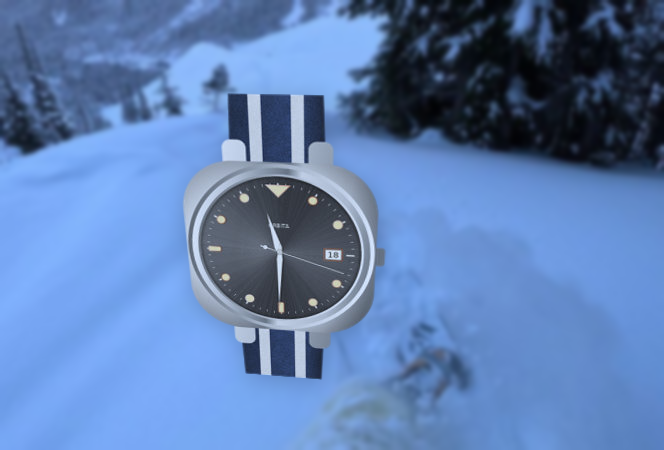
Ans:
h=11 m=30 s=18
